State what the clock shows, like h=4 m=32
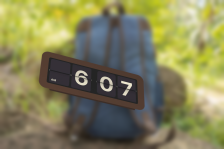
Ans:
h=6 m=7
